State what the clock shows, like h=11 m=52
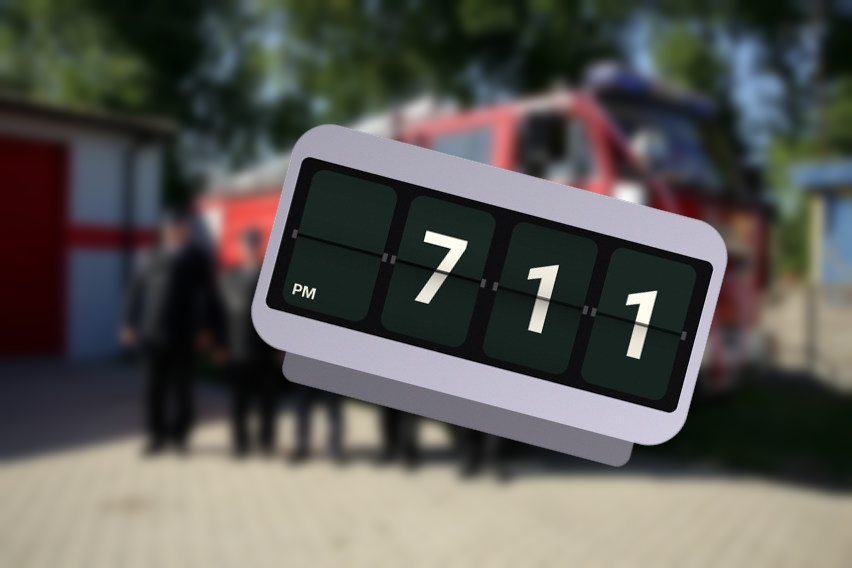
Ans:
h=7 m=11
